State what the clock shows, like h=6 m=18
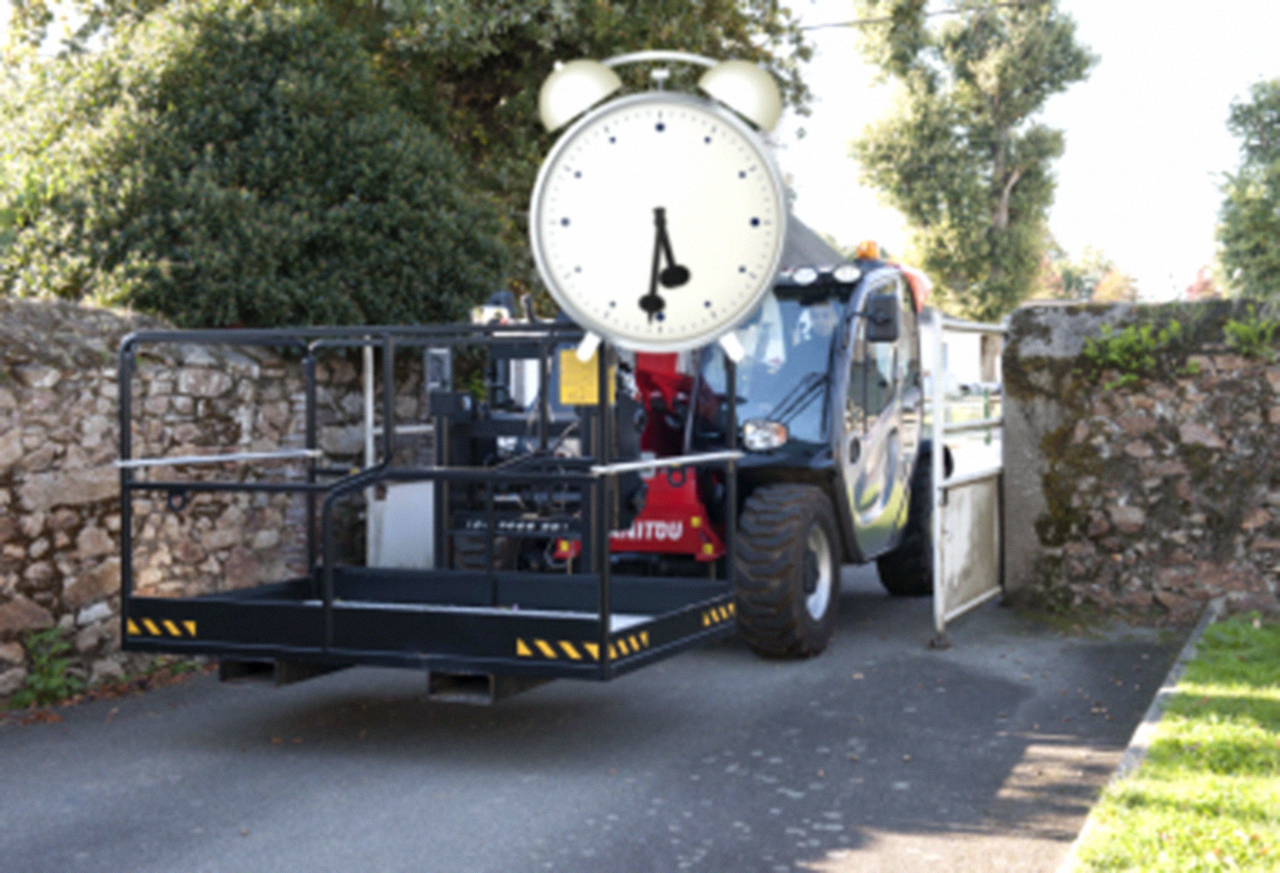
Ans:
h=5 m=31
